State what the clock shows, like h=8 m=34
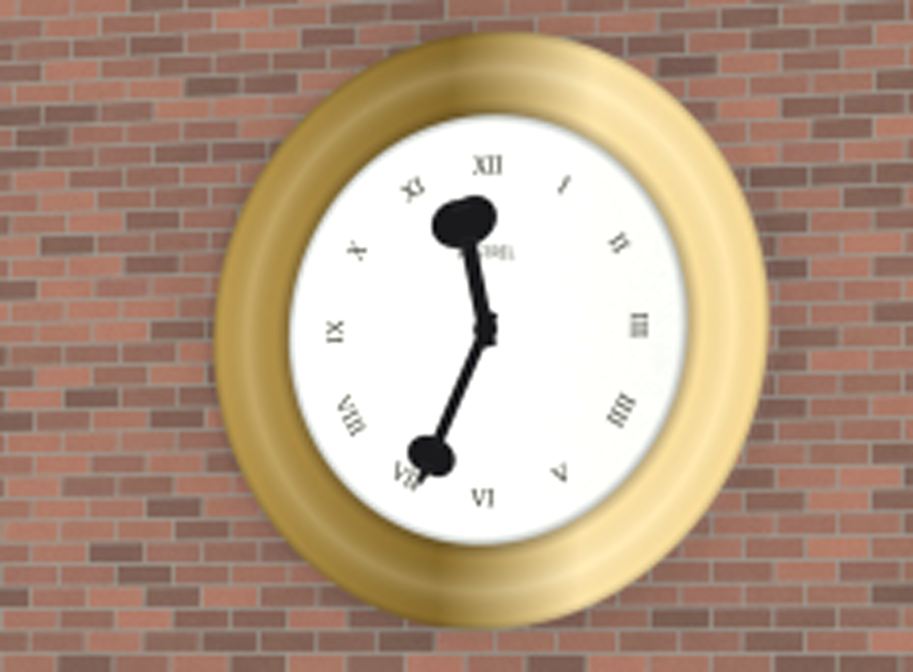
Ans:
h=11 m=34
